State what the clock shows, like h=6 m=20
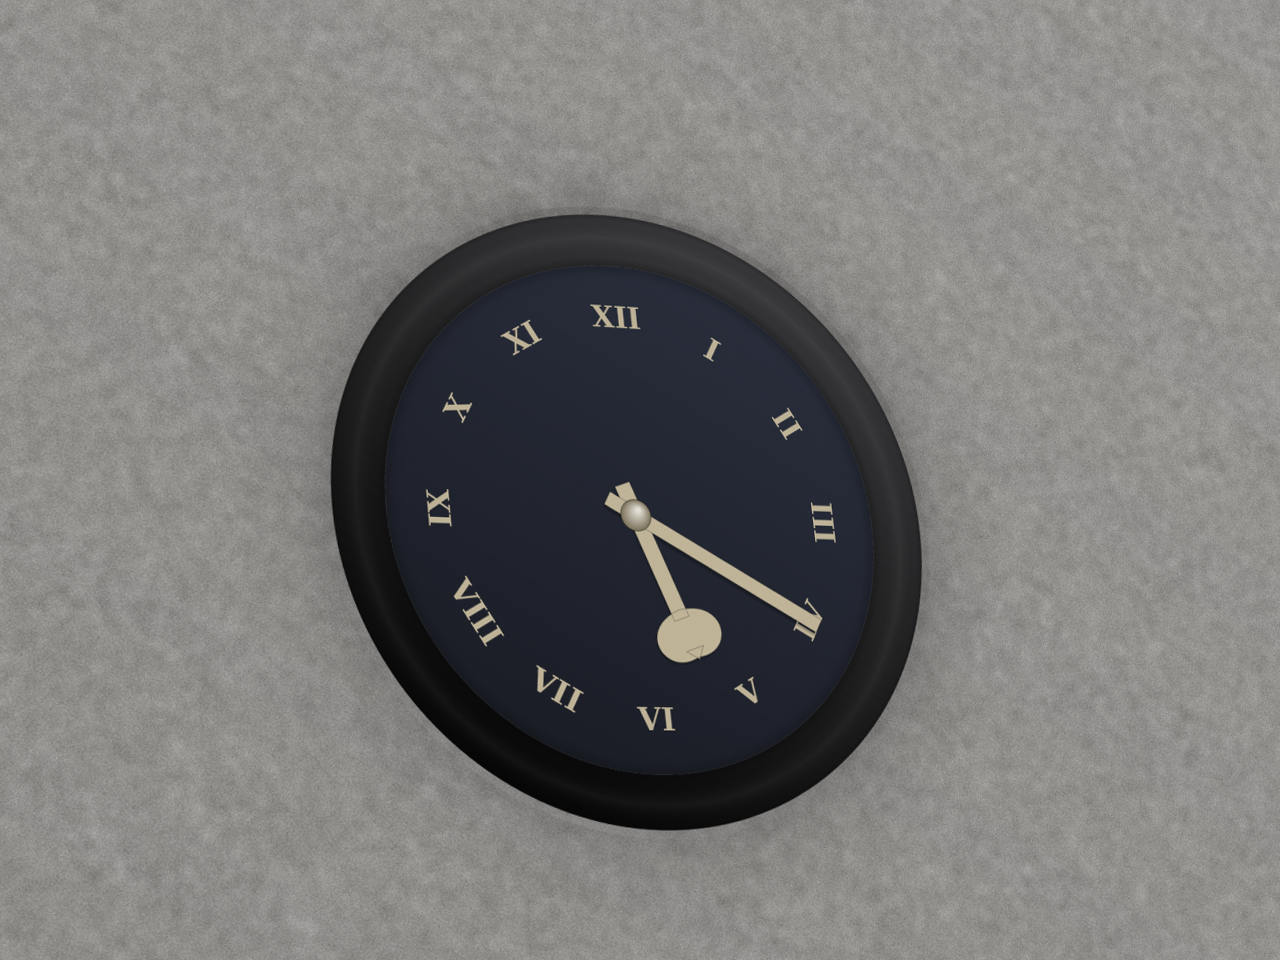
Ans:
h=5 m=20
